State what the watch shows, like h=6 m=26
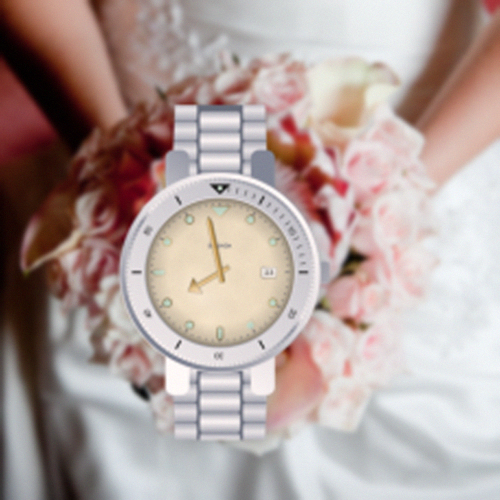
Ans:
h=7 m=58
